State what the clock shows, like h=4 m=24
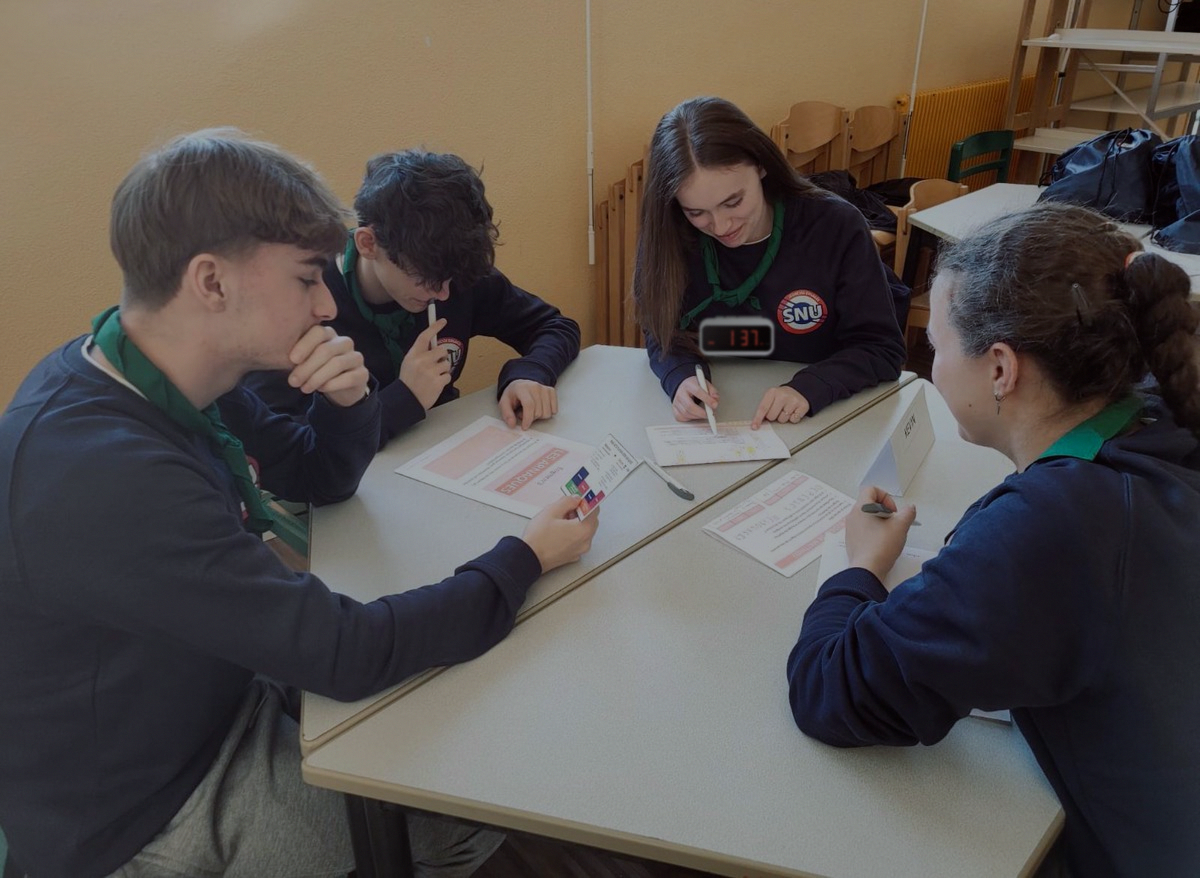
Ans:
h=1 m=37
